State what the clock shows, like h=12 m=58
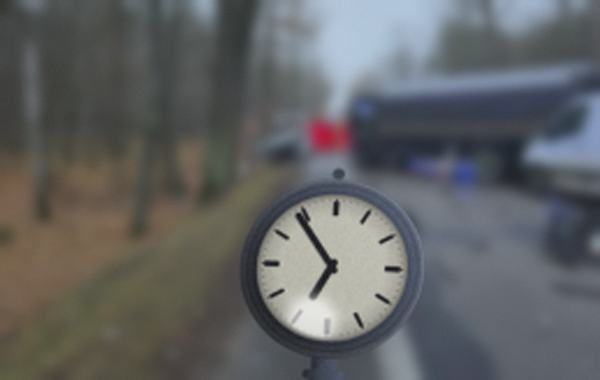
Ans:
h=6 m=54
